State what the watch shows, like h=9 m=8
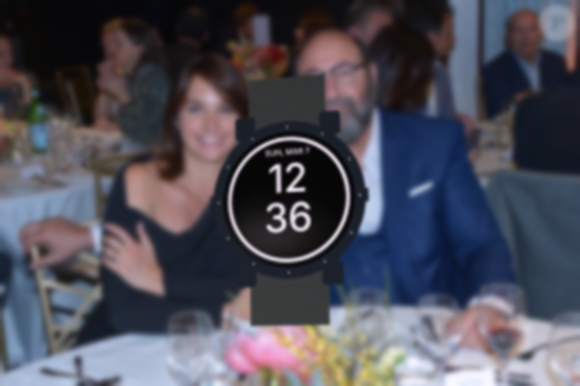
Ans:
h=12 m=36
